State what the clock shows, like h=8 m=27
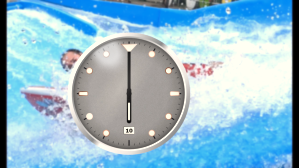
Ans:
h=6 m=0
